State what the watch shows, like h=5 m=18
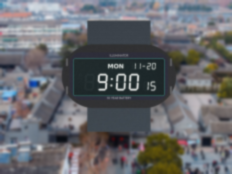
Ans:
h=9 m=0
